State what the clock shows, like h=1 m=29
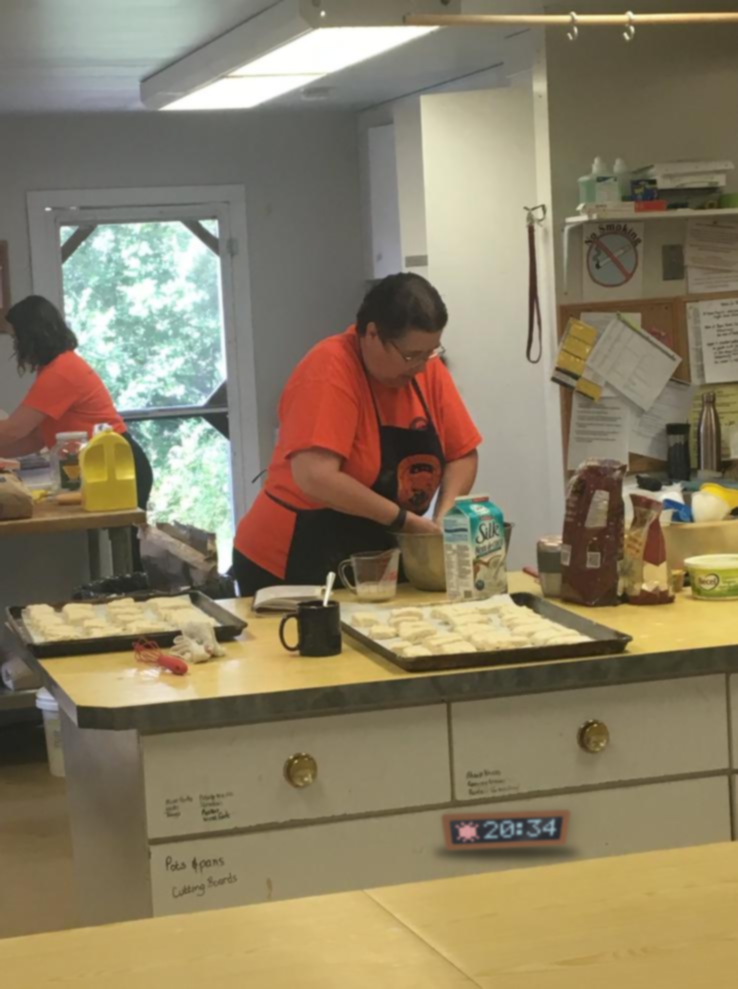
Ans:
h=20 m=34
